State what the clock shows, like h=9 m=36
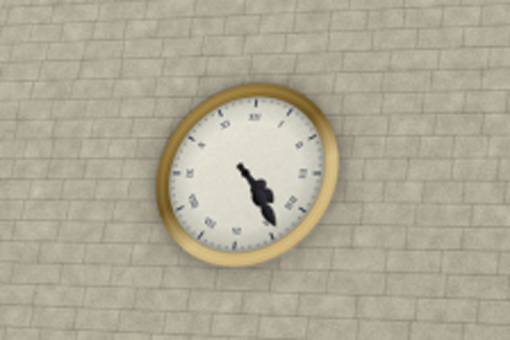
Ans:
h=4 m=24
